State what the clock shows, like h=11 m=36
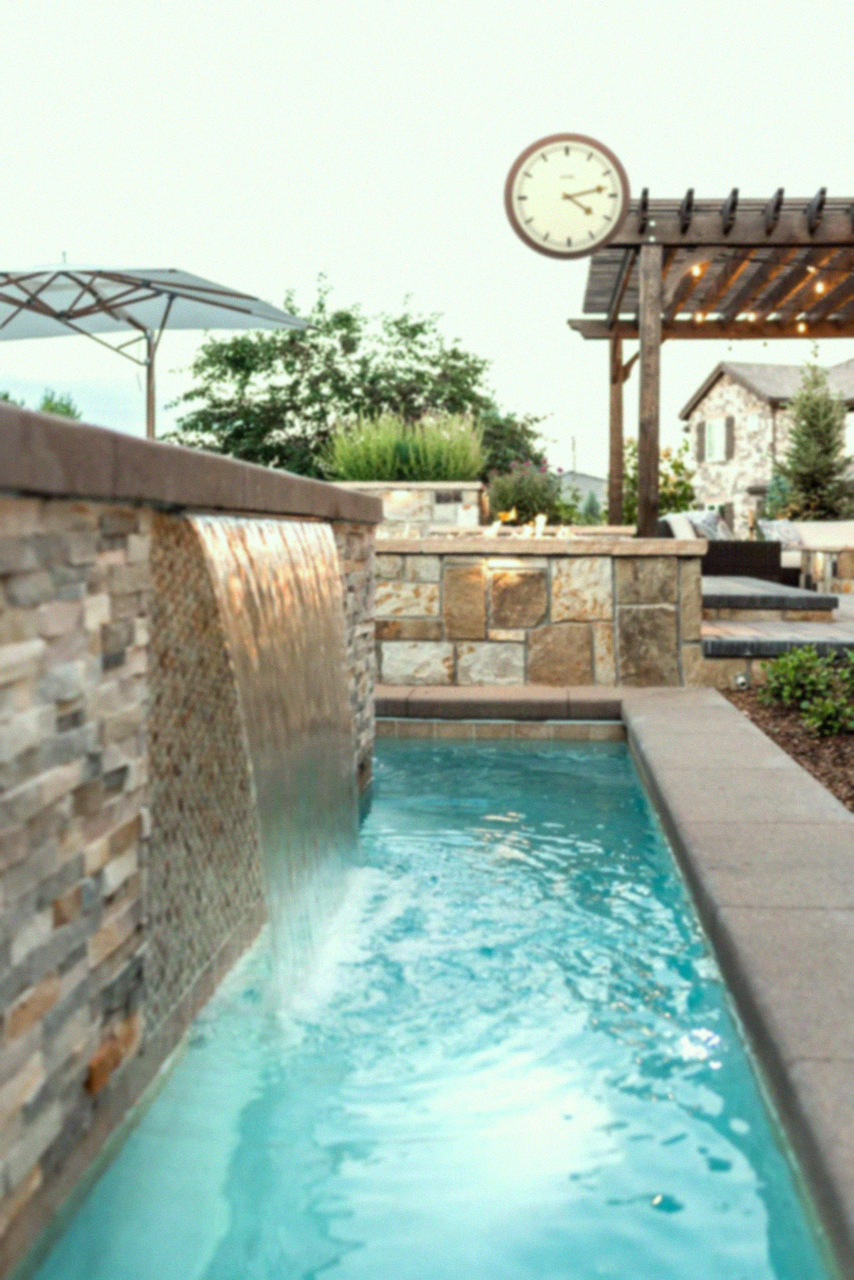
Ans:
h=4 m=13
